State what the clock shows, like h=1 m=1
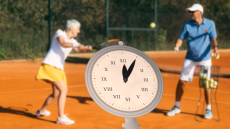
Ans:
h=12 m=5
